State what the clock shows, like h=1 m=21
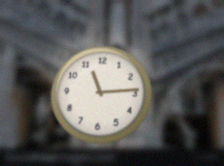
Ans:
h=11 m=14
